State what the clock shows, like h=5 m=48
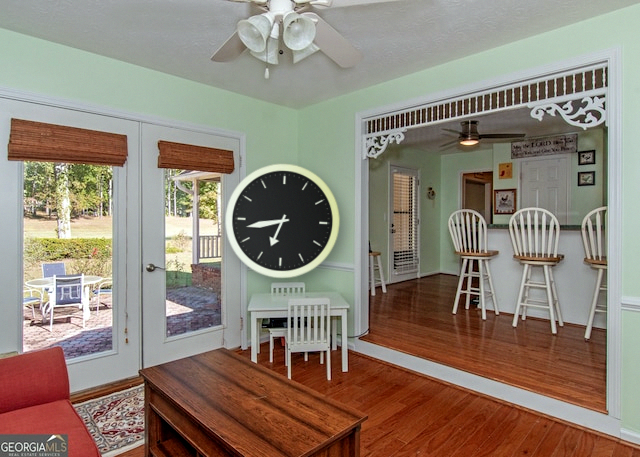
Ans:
h=6 m=43
